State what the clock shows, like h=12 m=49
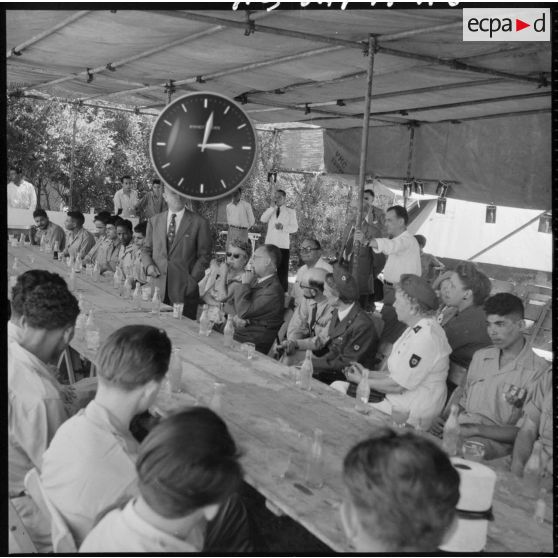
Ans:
h=3 m=2
